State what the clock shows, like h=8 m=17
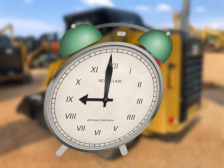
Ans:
h=8 m=59
